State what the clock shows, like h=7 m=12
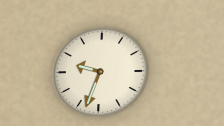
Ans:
h=9 m=33
